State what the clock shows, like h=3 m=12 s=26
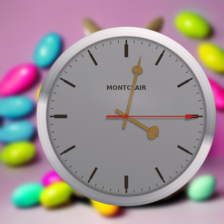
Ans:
h=4 m=2 s=15
